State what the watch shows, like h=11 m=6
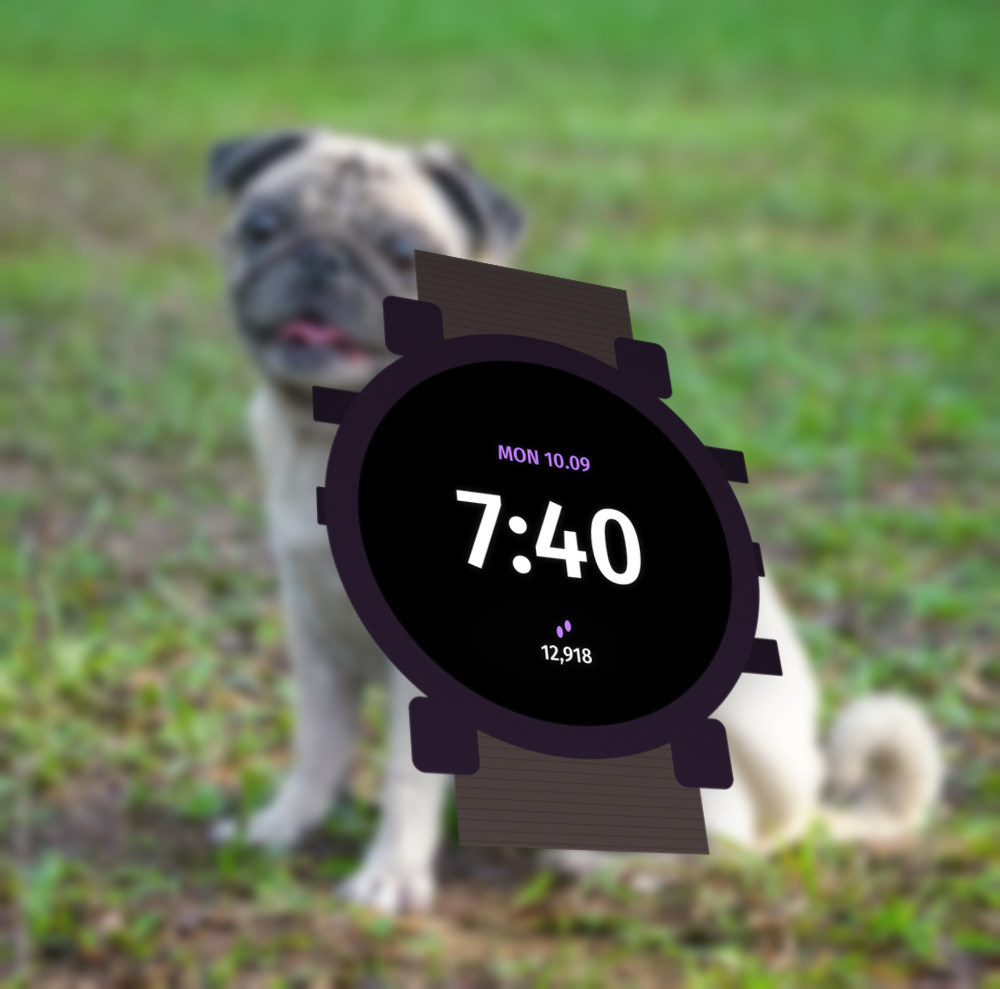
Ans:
h=7 m=40
